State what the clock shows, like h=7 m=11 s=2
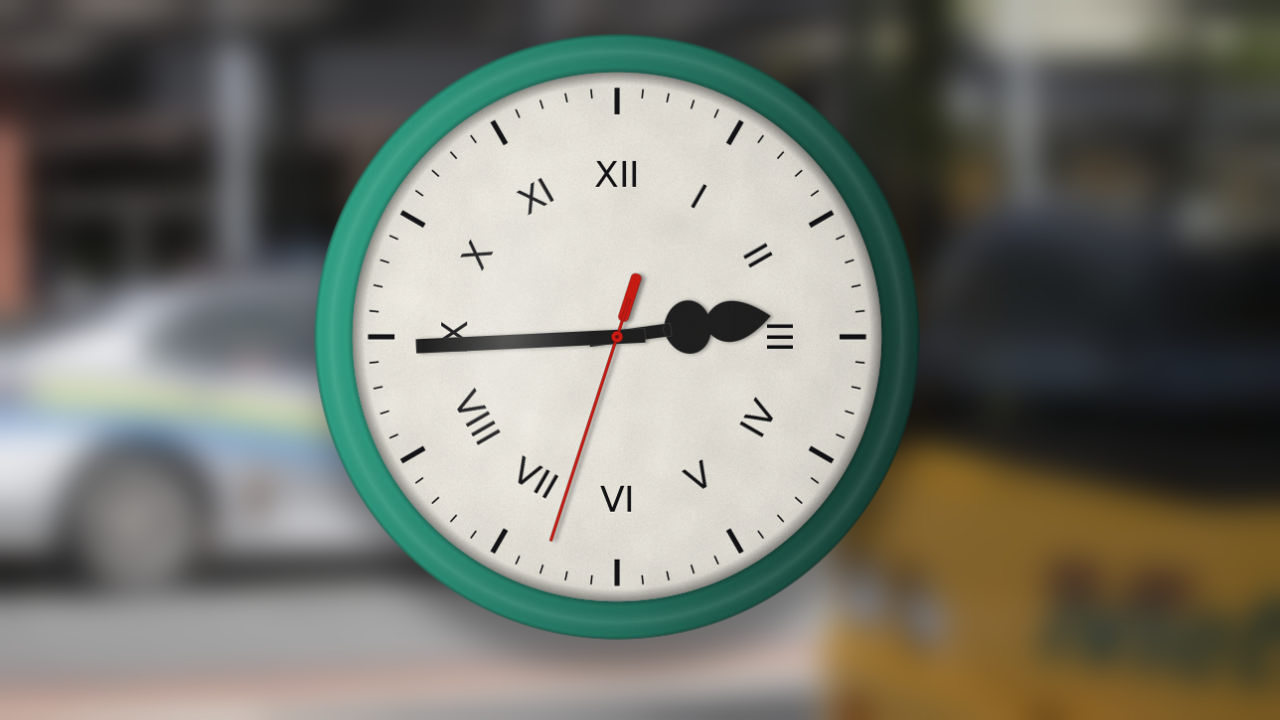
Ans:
h=2 m=44 s=33
